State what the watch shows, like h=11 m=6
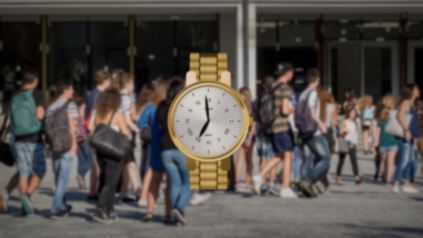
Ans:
h=6 m=59
